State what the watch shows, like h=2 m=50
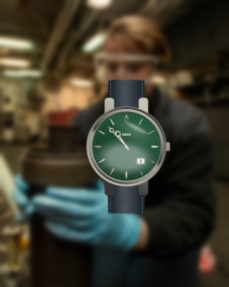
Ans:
h=10 m=53
